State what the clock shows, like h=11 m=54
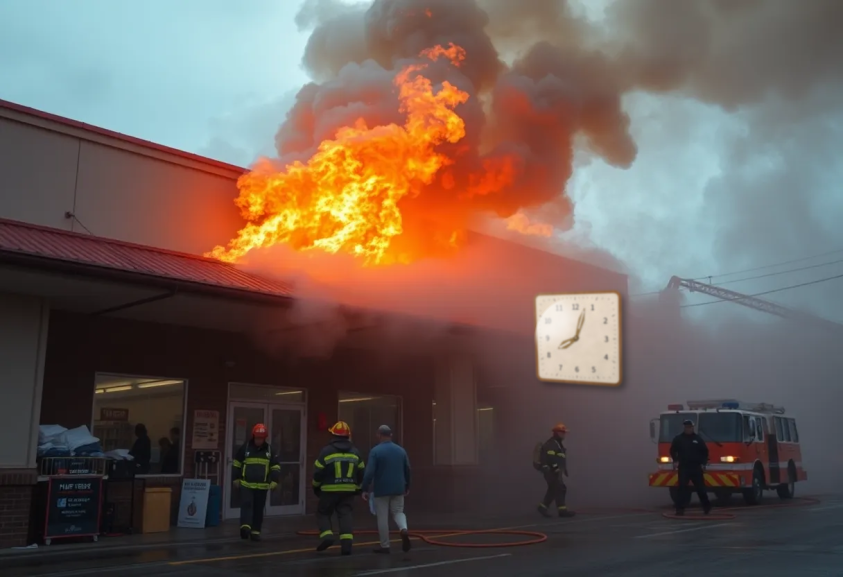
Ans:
h=8 m=3
